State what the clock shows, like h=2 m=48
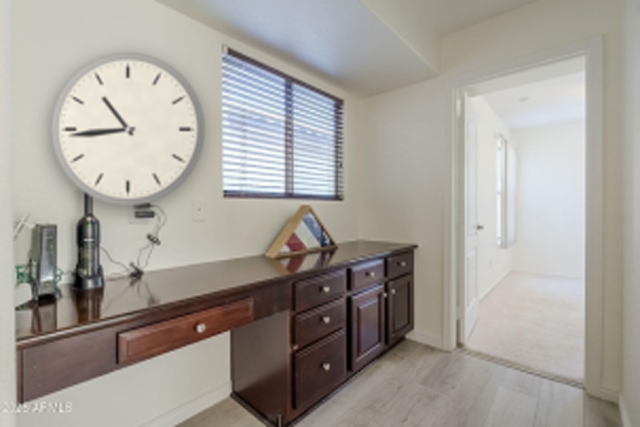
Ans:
h=10 m=44
